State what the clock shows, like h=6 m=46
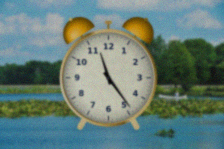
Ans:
h=11 m=24
